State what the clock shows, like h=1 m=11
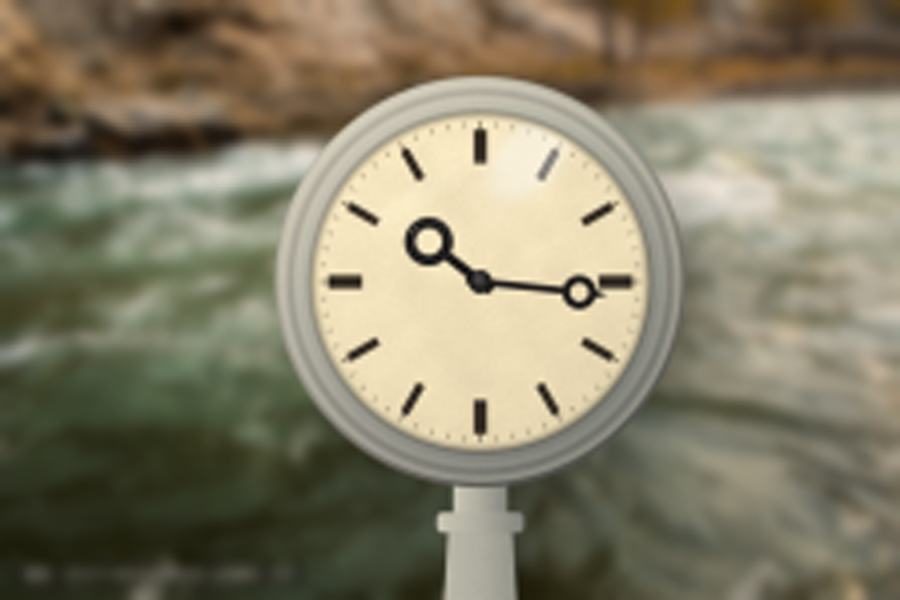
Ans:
h=10 m=16
